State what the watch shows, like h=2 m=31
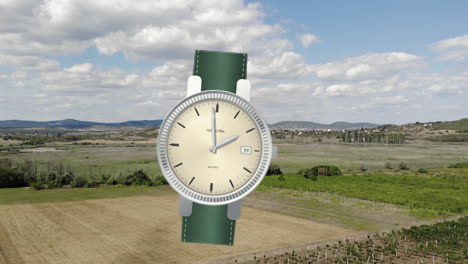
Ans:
h=1 m=59
